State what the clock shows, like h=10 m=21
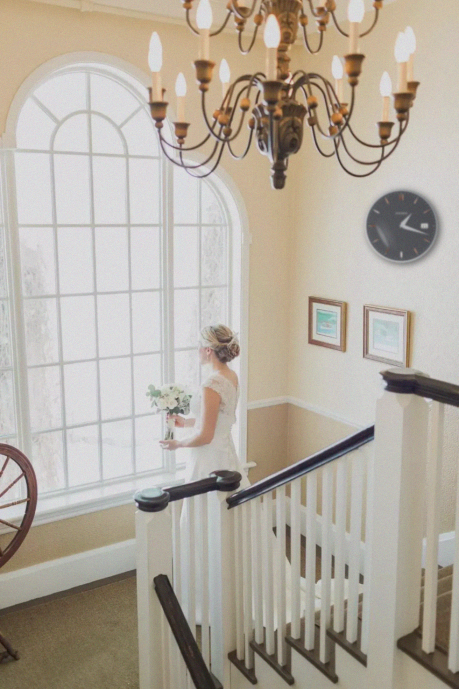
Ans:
h=1 m=18
